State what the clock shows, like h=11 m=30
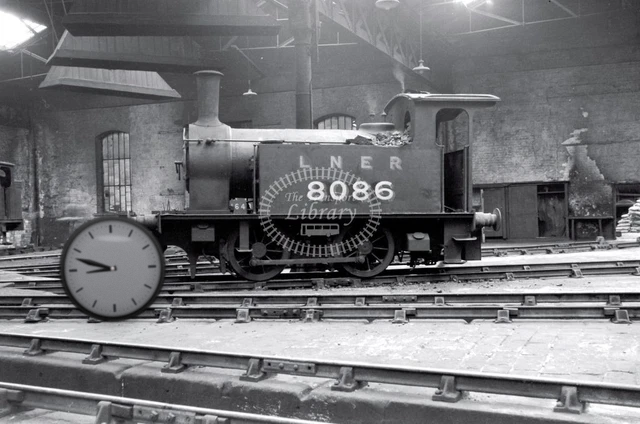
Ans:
h=8 m=48
